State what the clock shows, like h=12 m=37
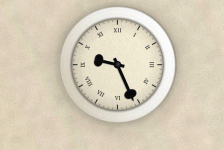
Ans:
h=9 m=26
